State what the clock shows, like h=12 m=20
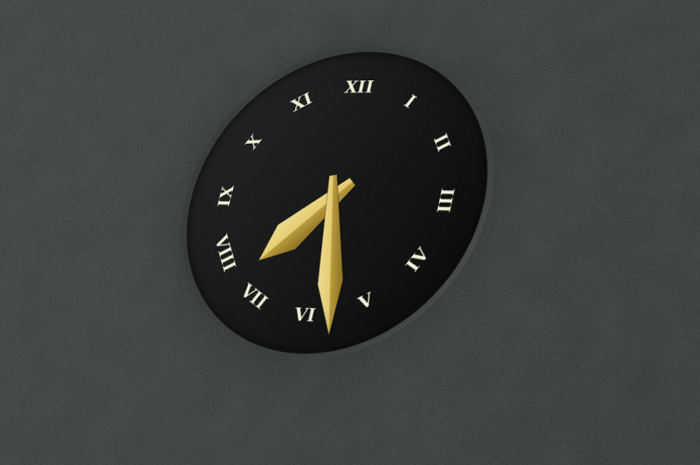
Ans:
h=7 m=28
